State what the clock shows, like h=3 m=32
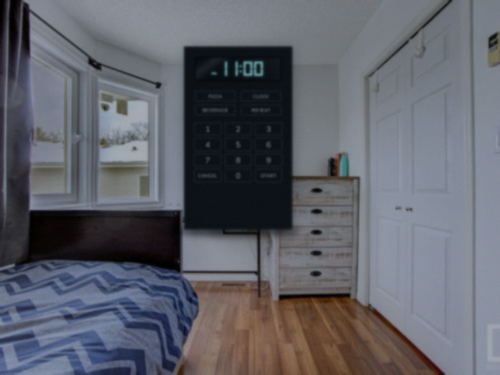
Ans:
h=11 m=0
